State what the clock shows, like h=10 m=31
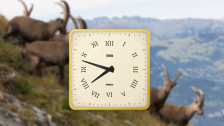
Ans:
h=7 m=48
